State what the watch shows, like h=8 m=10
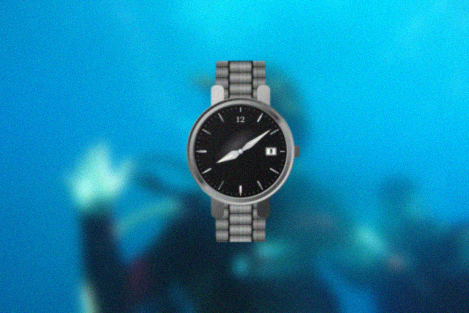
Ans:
h=8 m=9
